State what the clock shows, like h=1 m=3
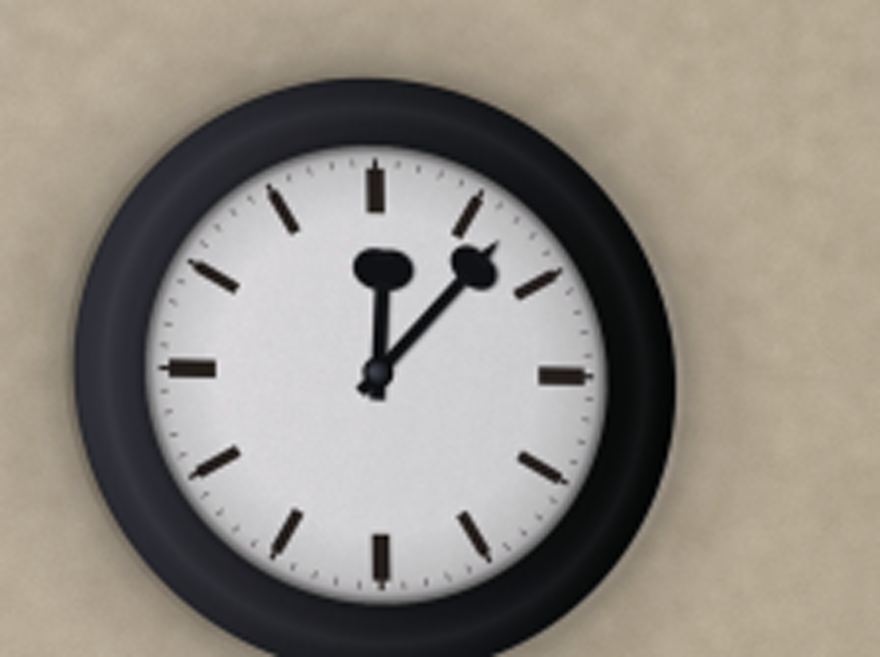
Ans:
h=12 m=7
